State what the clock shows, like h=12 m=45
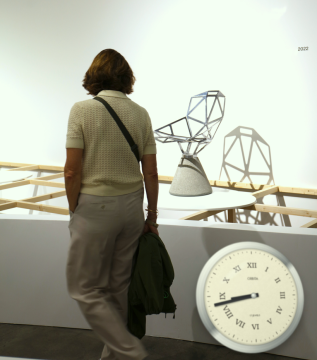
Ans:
h=8 m=43
